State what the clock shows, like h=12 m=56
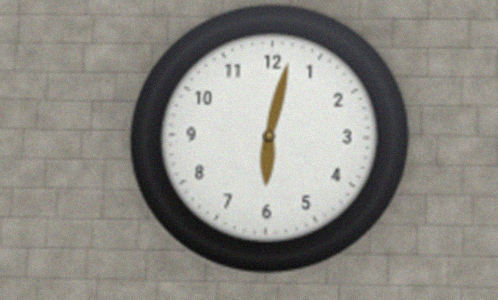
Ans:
h=6 m=2
